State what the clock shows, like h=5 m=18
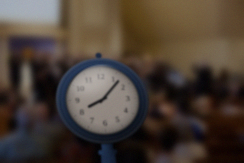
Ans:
h=8 m=7
